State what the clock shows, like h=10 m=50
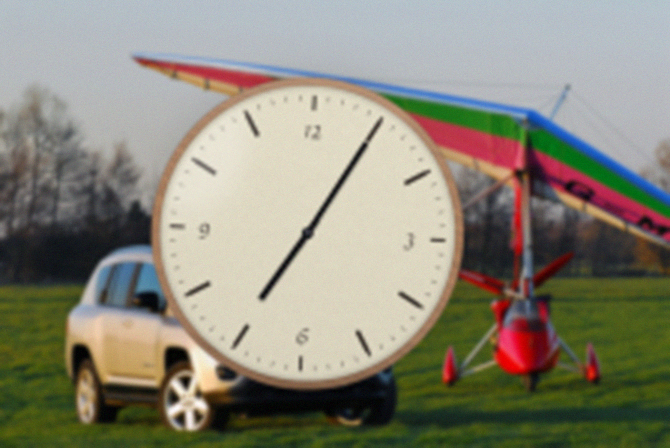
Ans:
h=7 m=5
